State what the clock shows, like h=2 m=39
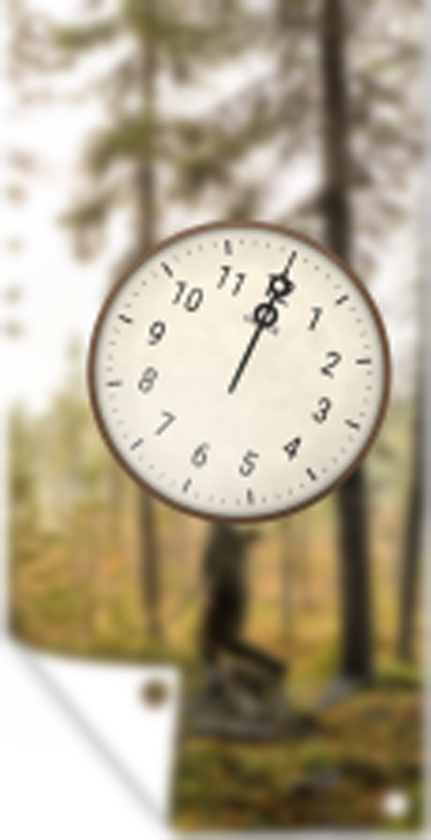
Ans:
h=12 m=0
